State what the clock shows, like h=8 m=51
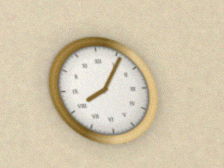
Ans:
h=8 m=6
